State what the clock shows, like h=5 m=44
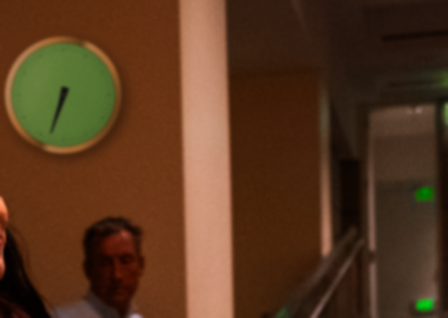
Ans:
h=6 m=33
